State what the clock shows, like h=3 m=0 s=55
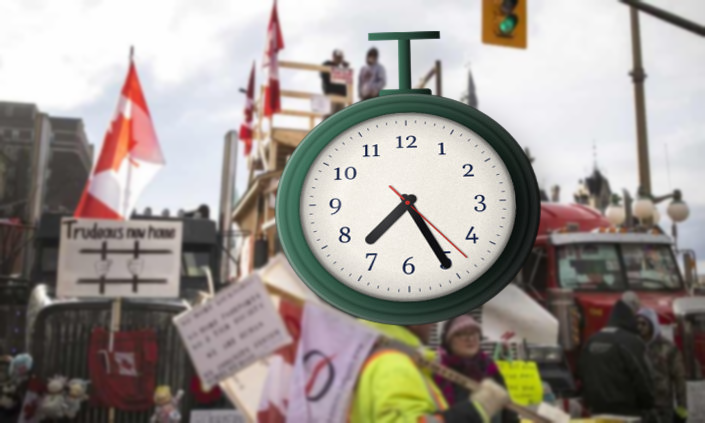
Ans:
h=7 m=25 s=23
